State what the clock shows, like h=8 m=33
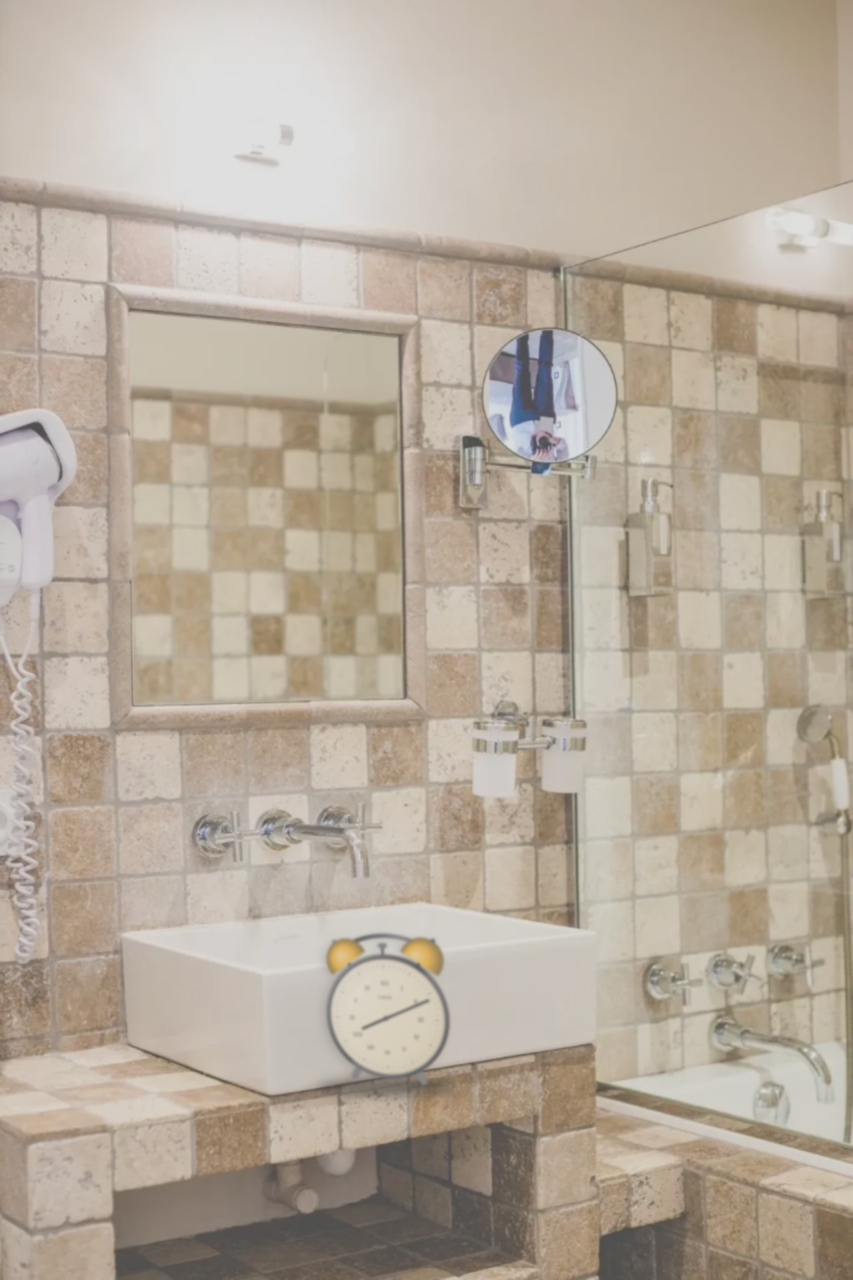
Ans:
h=8 m=11
